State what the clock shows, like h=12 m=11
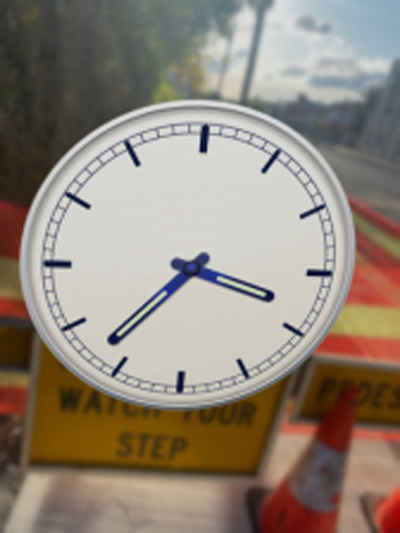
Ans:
h=3 m=37
